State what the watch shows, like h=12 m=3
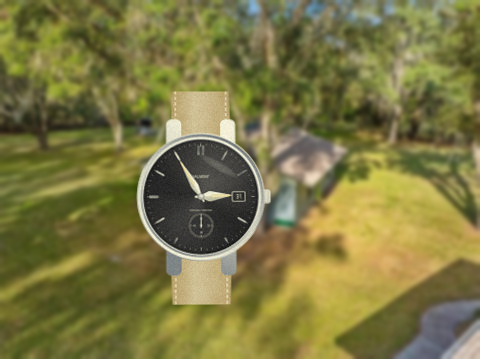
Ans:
h=2 m=55
